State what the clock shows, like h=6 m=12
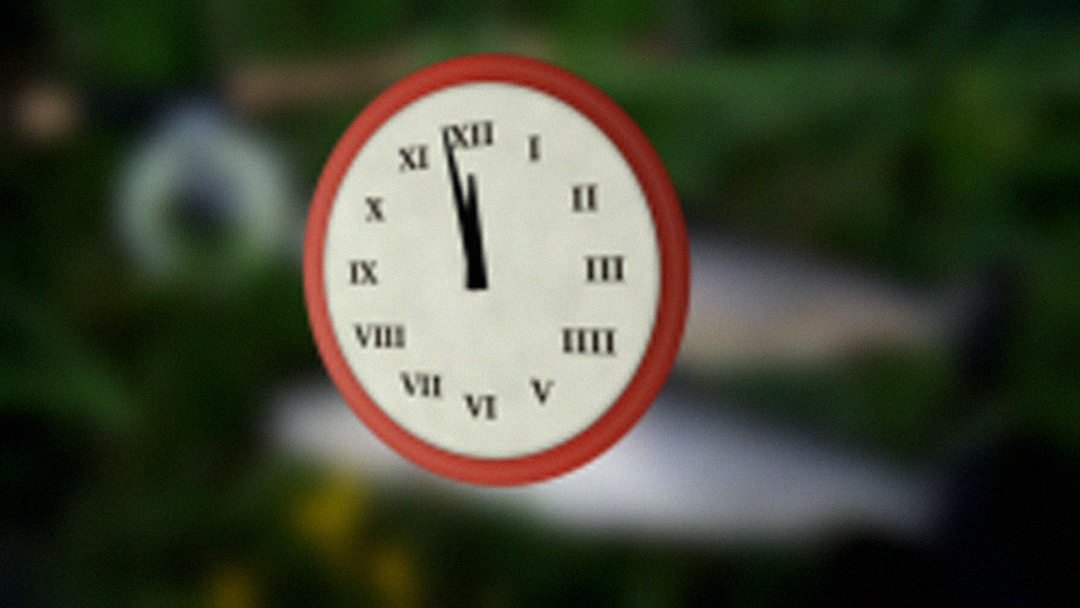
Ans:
h=11 m=58
